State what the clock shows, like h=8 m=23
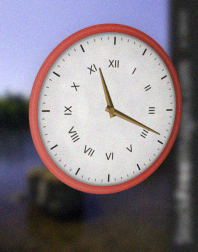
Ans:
h=11 m=19
